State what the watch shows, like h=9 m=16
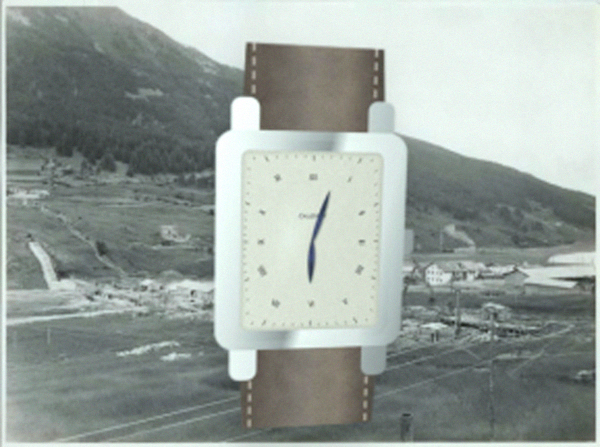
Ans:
h=6 m=3
